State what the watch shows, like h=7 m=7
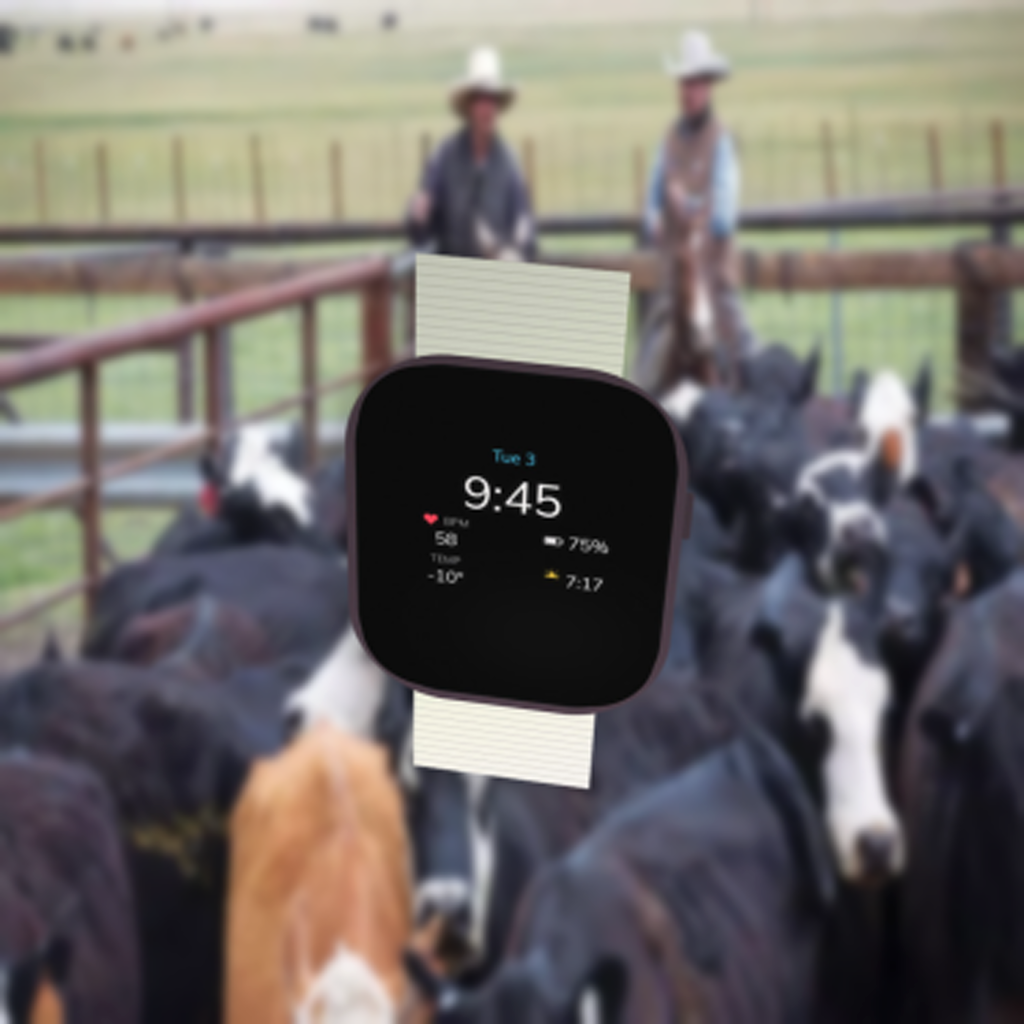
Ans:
h=9 m=45
